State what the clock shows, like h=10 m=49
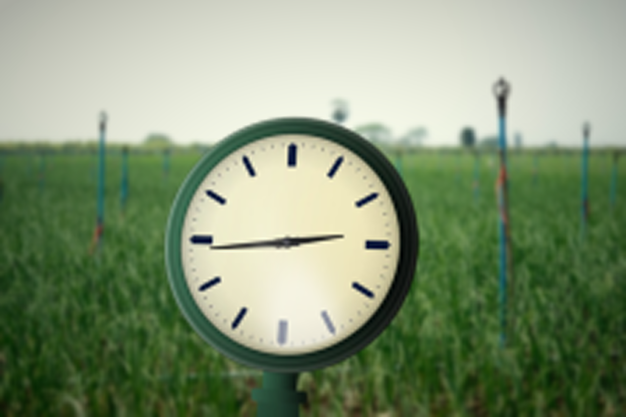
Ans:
h=2 m=44
